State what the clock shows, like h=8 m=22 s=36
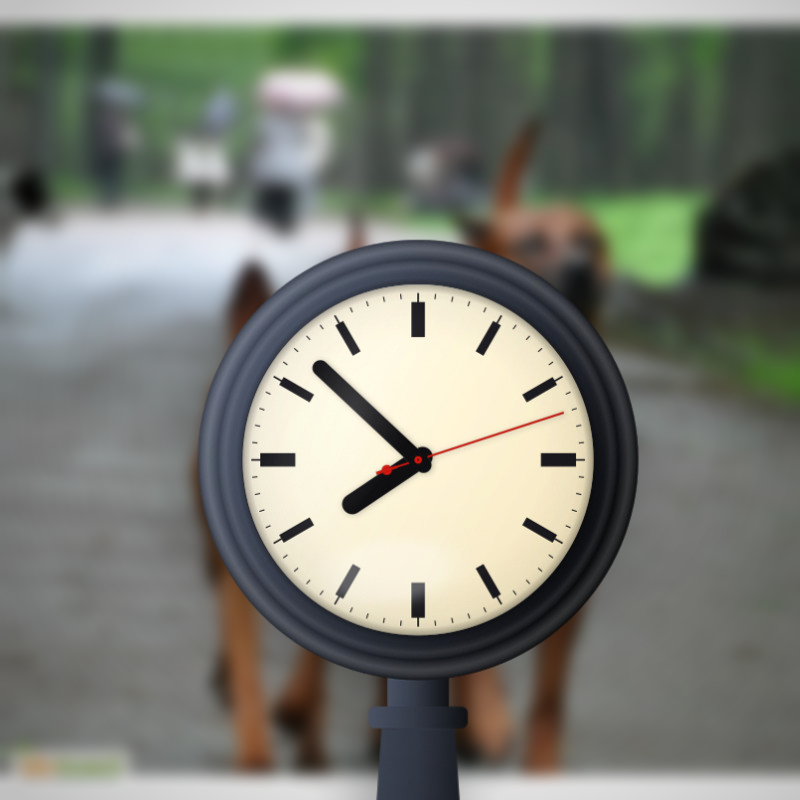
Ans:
h=7 m=52 s=12
